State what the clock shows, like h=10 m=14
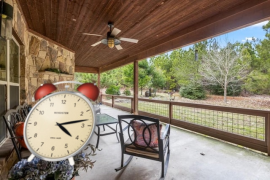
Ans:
h=4 m=13
